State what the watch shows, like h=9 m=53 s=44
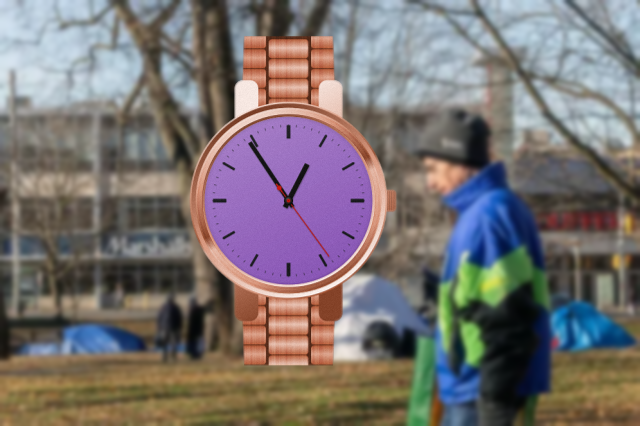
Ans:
h=12 m=54 s=24
